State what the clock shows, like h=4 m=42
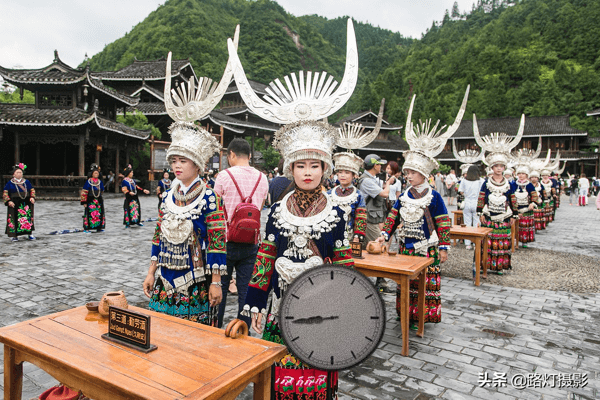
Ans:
h=8 m=44
